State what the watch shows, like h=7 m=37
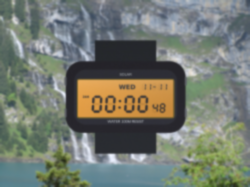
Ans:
h=0 m=0
